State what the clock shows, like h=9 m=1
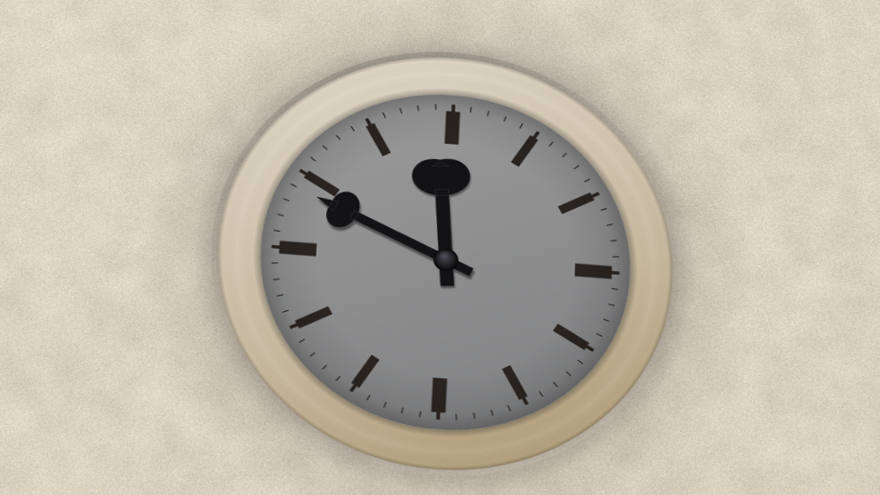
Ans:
h=11 m=49
